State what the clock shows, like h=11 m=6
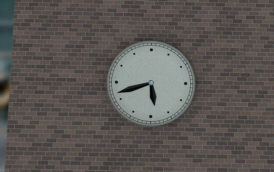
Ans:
h=5 m=42
